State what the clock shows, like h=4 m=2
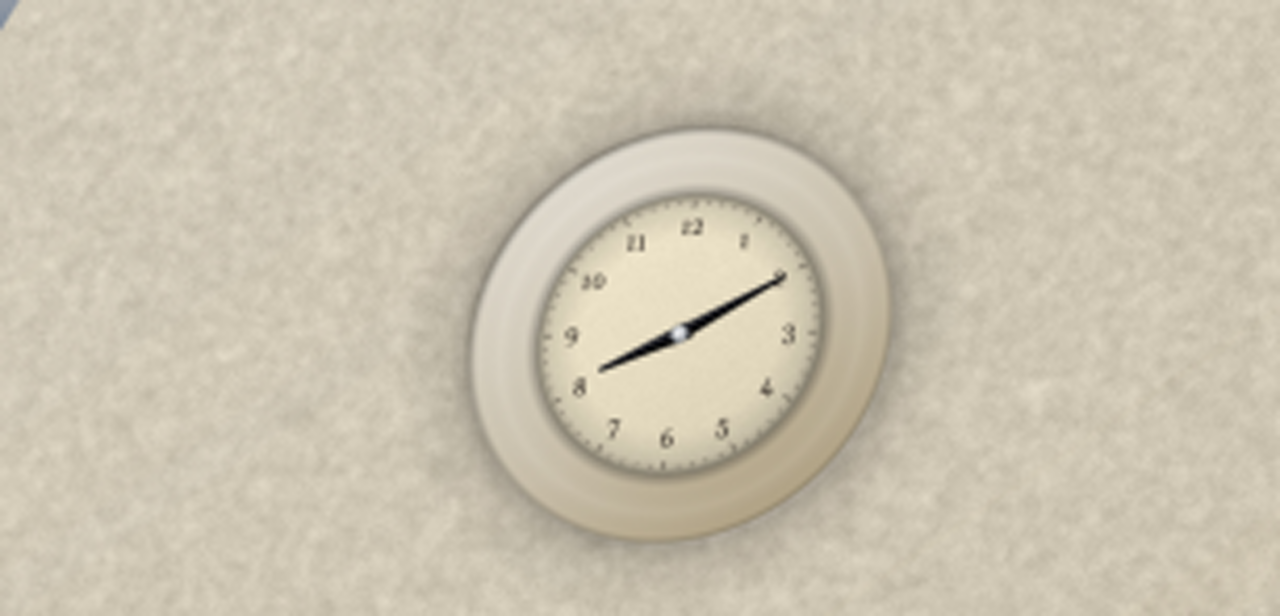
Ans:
h=8 m=10
